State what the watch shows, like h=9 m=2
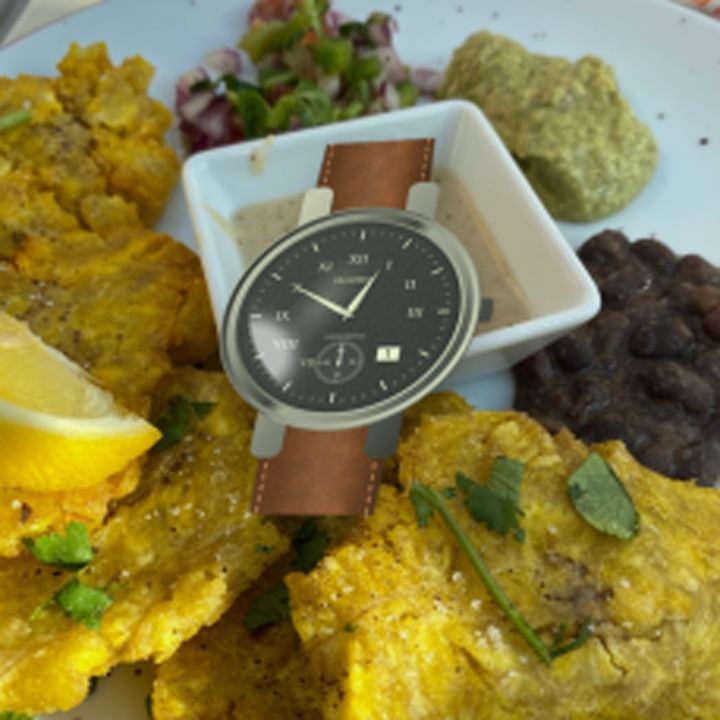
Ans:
h=12 m=50
